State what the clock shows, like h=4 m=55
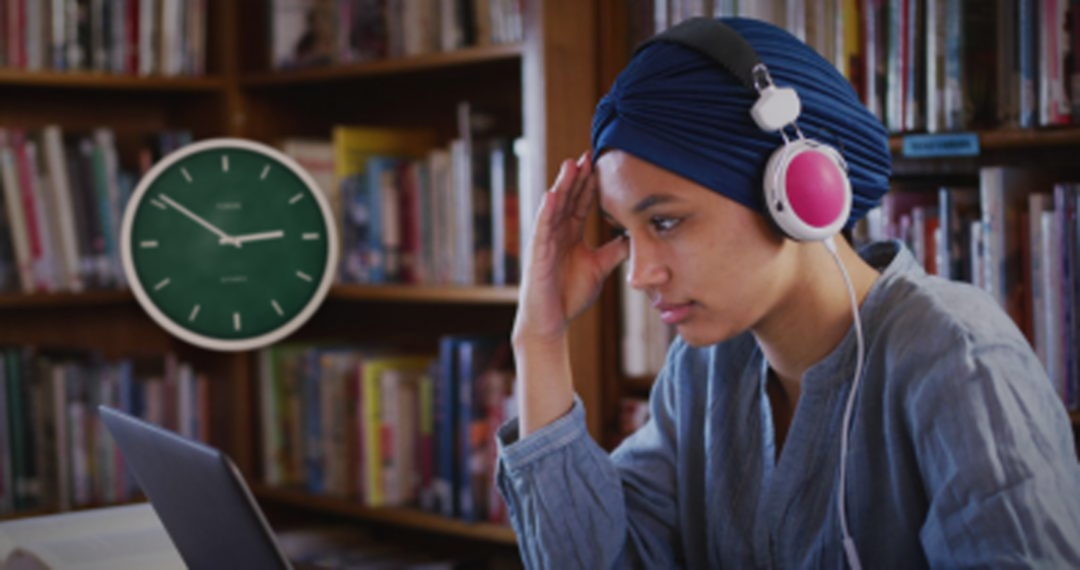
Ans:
h=2 m=51
